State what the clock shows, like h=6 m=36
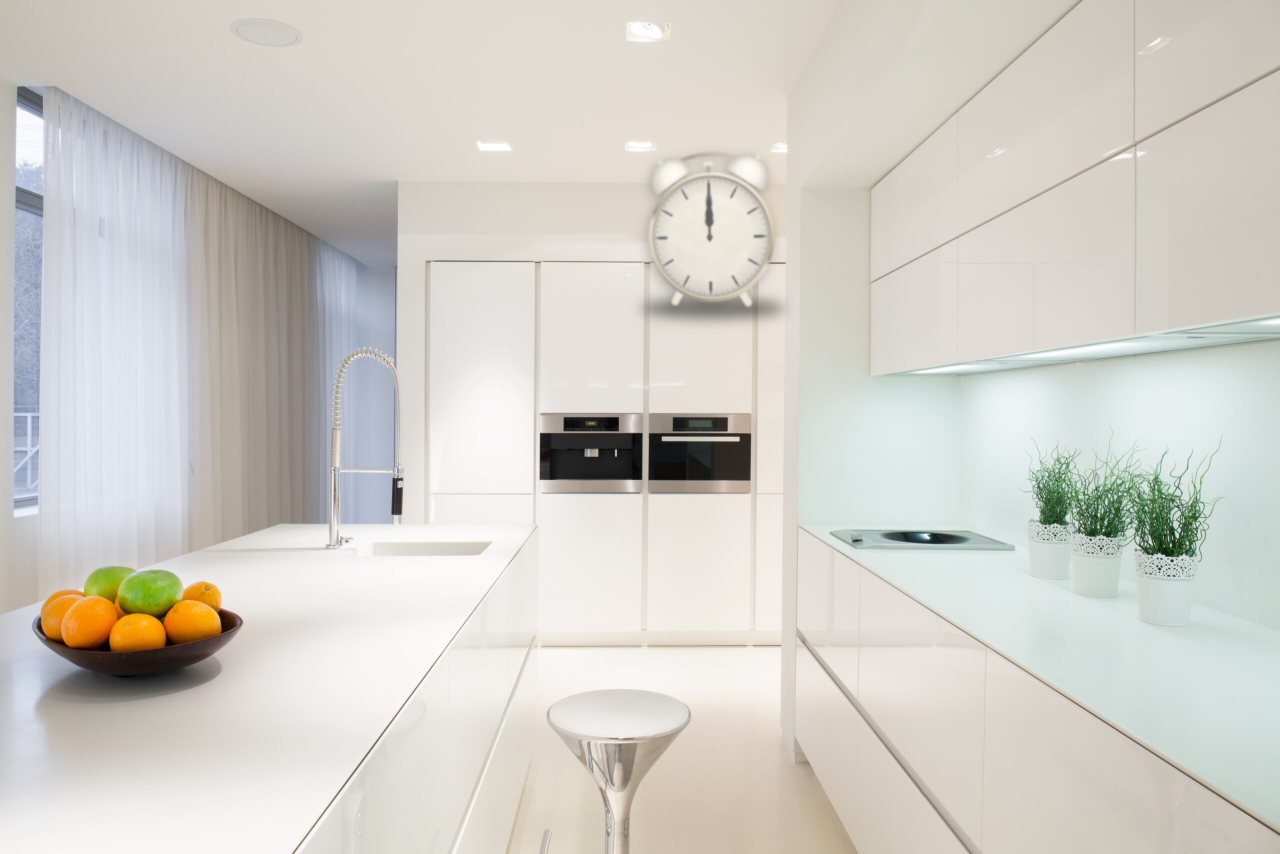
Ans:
h=12 m=0
